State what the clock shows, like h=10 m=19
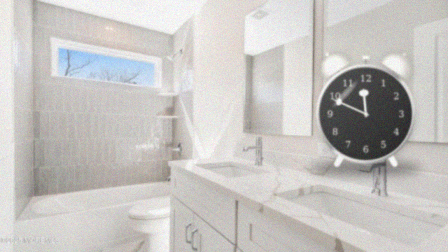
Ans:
h=11 m=49
